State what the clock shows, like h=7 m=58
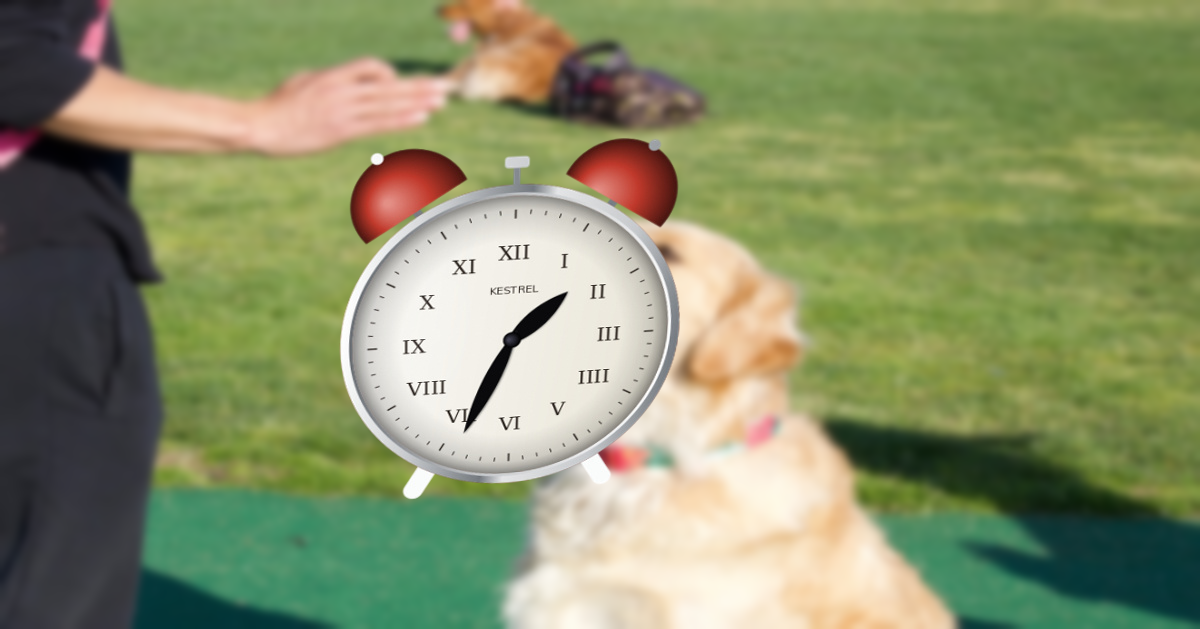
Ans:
h=1 m=34
